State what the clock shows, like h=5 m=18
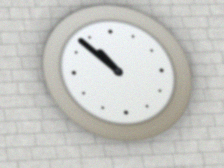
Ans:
h=10 m=53
